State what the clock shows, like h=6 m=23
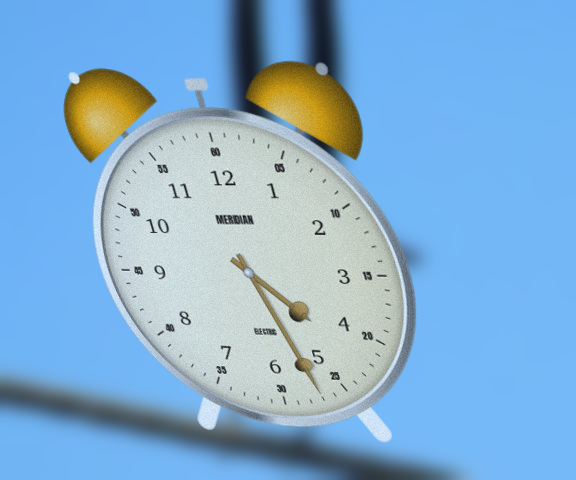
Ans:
h=4 m=27
